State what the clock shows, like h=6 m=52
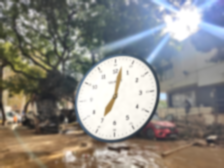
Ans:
h=7 m=2
